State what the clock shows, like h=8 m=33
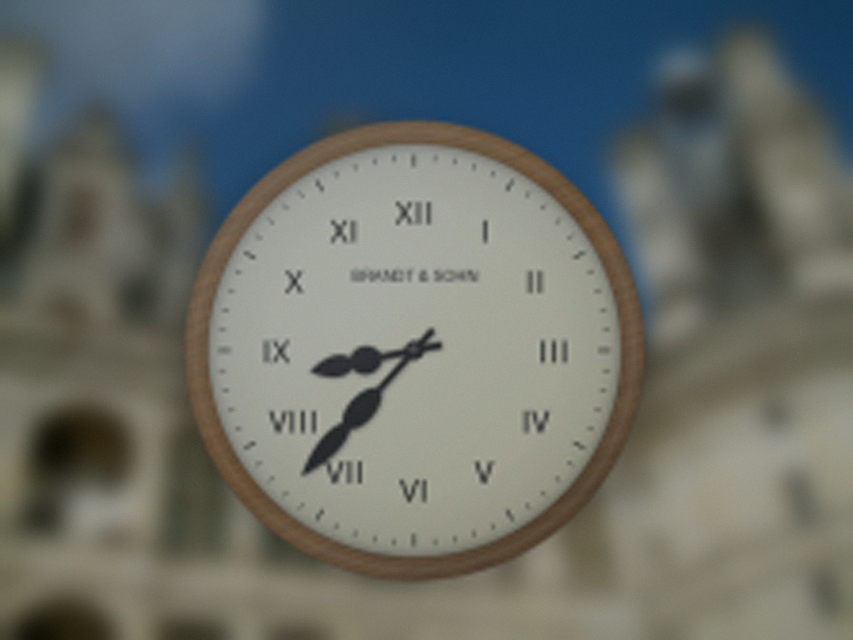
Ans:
h=8 m=37
